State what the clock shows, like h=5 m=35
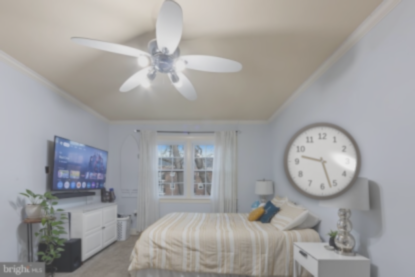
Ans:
h=9 m=27
